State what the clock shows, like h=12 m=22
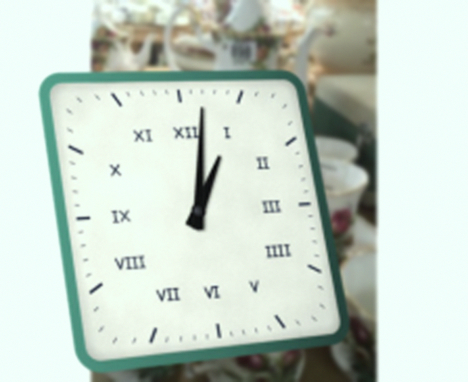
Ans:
h=1 m=2
